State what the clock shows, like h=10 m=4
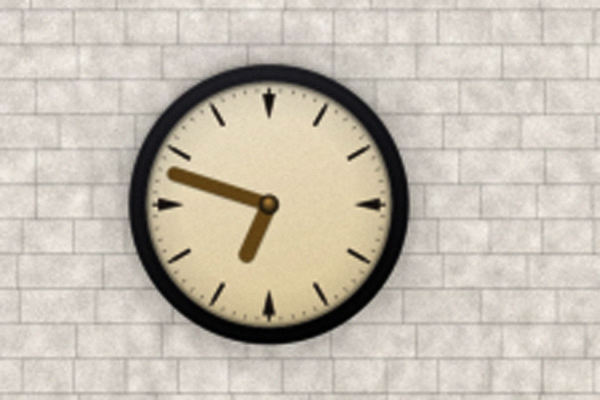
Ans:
h=6 m=48
